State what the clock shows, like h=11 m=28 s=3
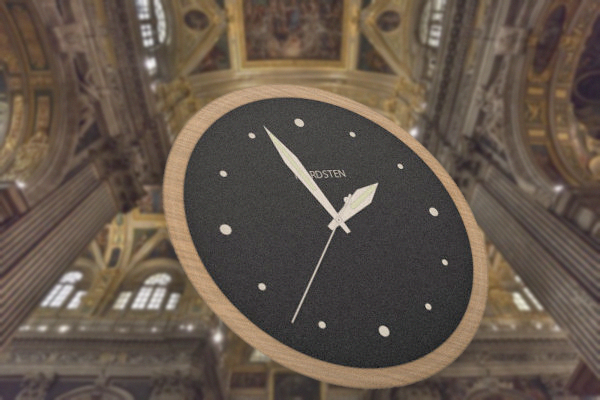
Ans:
h=1 m=56 s=37
